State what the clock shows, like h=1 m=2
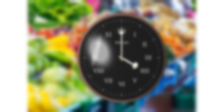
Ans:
h=4 m=0
